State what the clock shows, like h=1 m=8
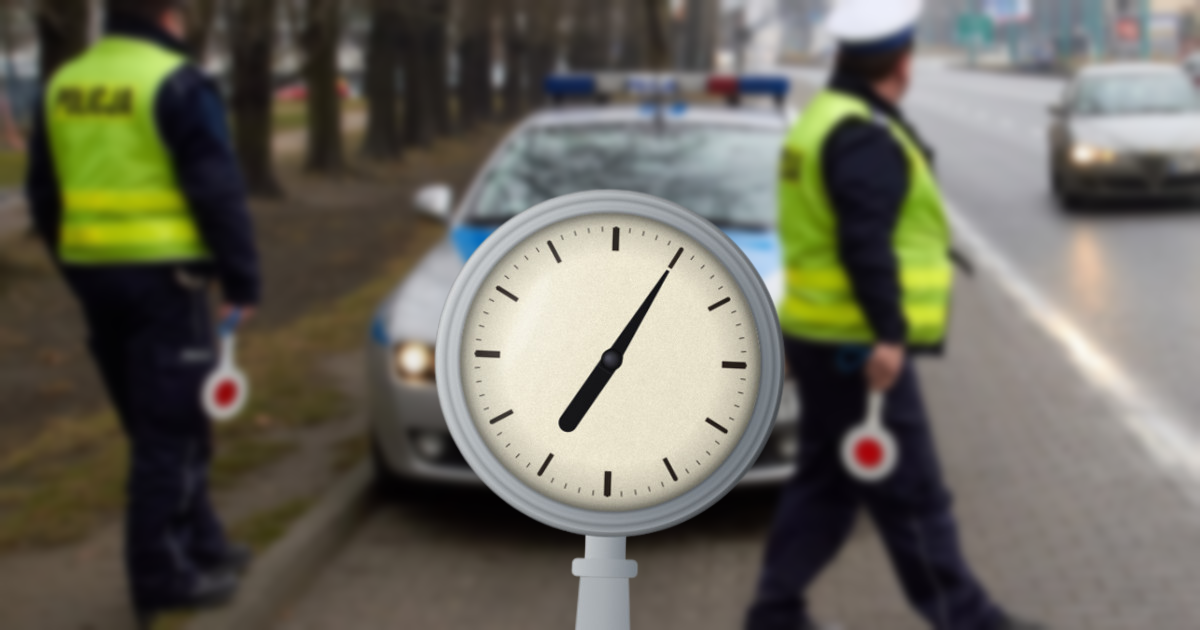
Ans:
h=7 m=5
